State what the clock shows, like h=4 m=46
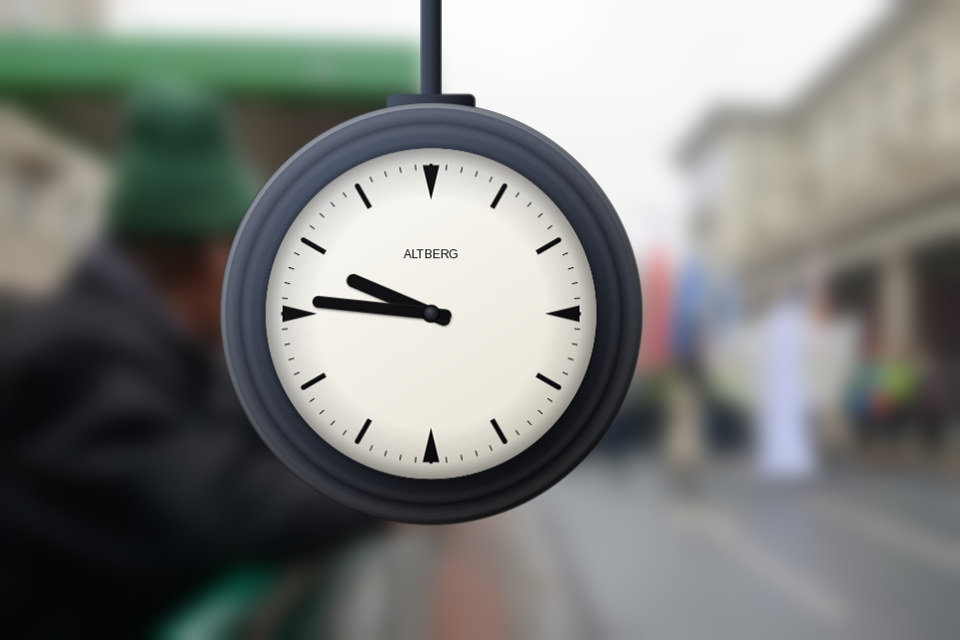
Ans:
h=9 m=46
